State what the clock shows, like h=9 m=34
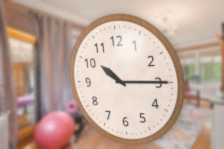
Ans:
h=10 m=15
